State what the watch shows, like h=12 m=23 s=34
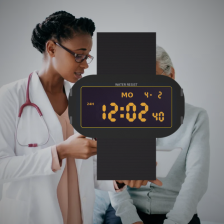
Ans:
h=12 m=2 s=40
